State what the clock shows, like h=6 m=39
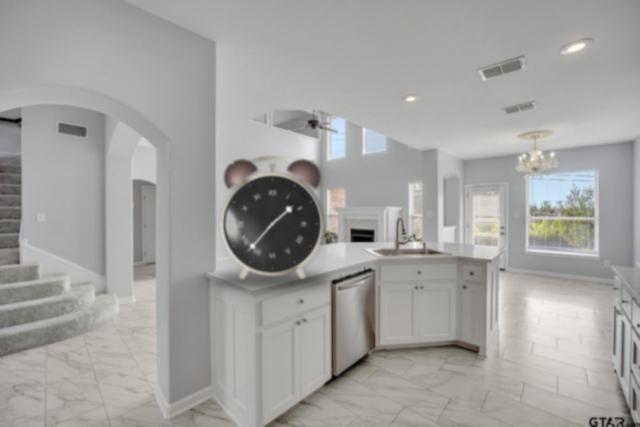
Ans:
h=1 m=37
